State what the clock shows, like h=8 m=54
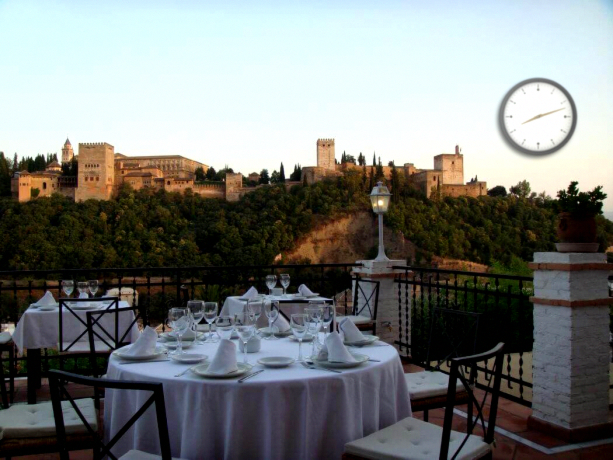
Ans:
h=8 m=12
